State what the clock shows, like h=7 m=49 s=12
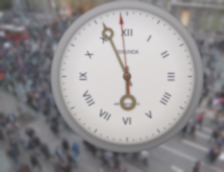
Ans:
h=5 m=55 s=59
